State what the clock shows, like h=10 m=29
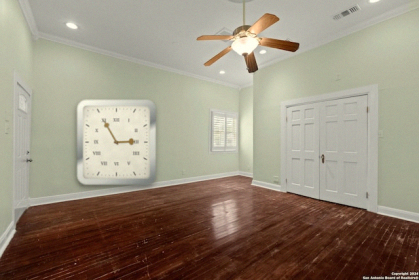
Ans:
h=2 m=55
